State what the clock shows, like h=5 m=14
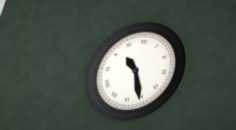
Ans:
h=10 m=26
